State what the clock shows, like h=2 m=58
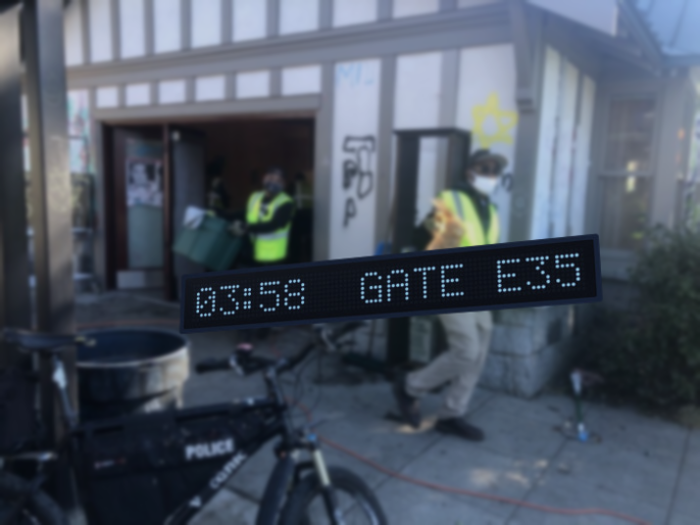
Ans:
h=3 m=58
